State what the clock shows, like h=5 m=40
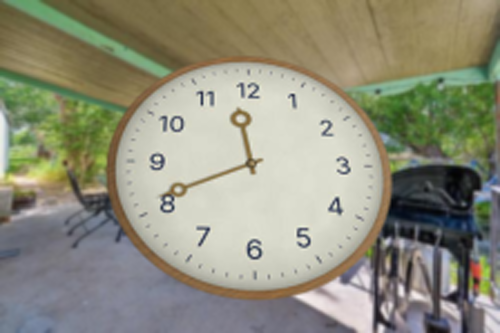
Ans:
h=11 m=41
